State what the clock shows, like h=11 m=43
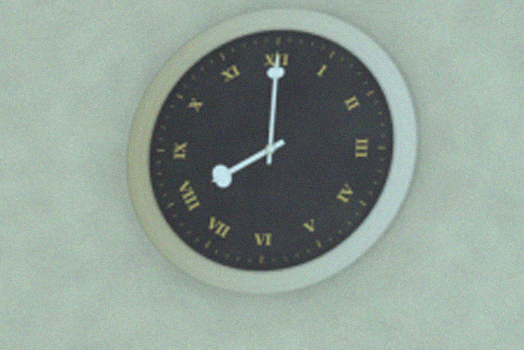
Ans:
h=8 m=0
